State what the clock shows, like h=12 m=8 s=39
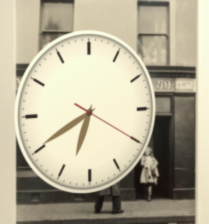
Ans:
h=6 m=40 s=20
